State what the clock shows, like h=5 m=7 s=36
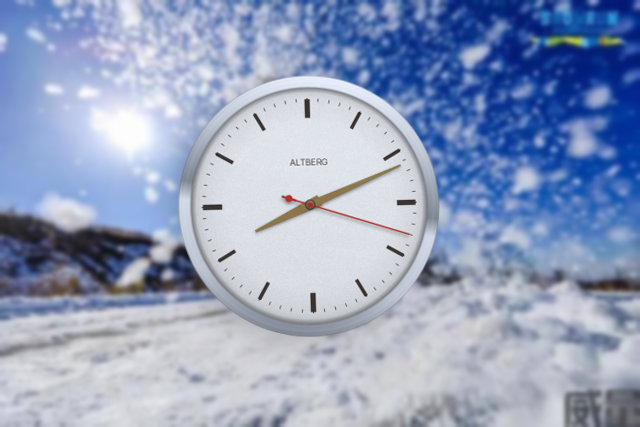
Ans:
h=8 m=11 s=18
